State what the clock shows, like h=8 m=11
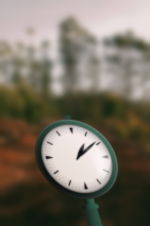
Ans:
h=1 m=9
